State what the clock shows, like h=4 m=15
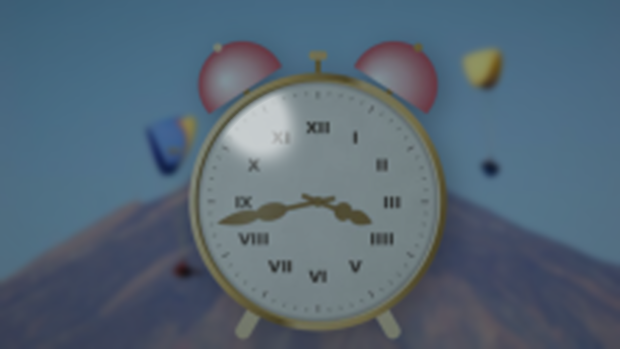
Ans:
h=3 m=43
